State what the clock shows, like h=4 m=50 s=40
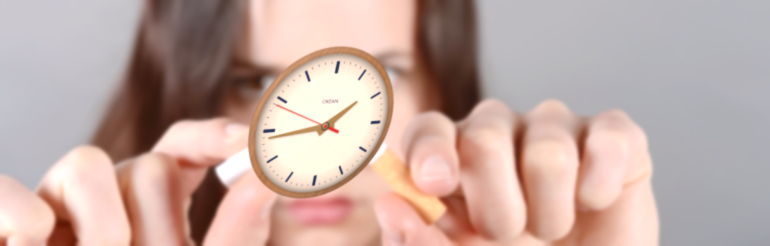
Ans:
h=1 m=43 s=49
